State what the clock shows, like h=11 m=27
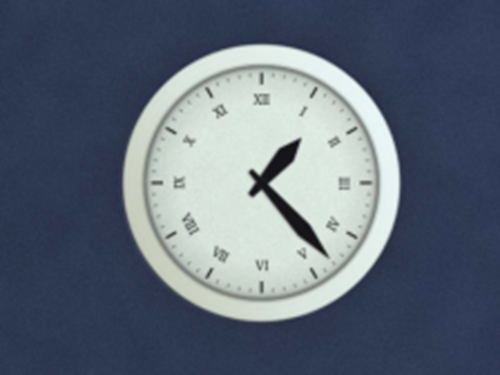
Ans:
h=1 m=23
